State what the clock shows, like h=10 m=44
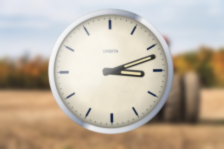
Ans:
h=3 m=12
